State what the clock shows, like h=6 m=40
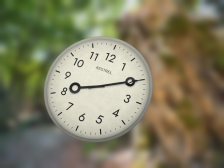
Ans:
h=8 m=10
